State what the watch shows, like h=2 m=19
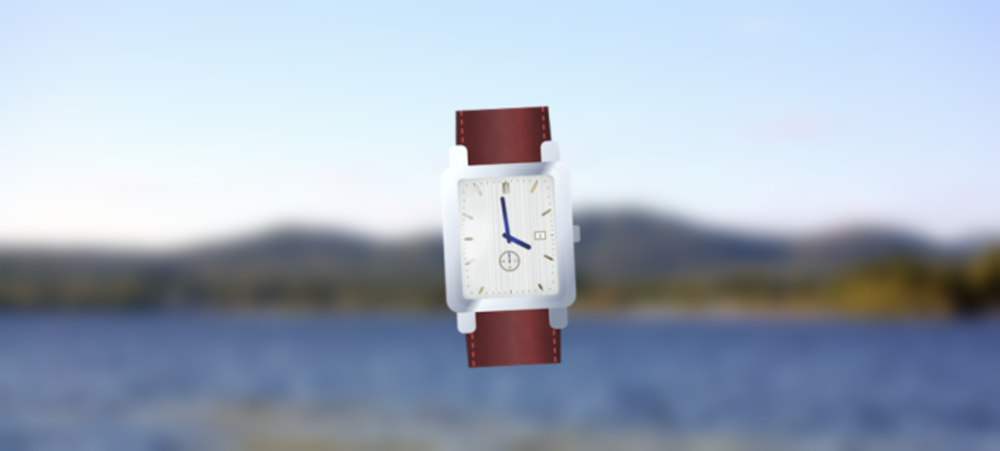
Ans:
h=3 m=59
